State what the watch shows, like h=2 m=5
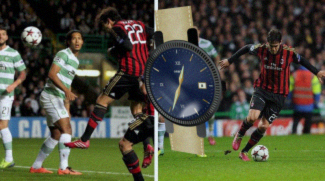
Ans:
h=12 m=34
